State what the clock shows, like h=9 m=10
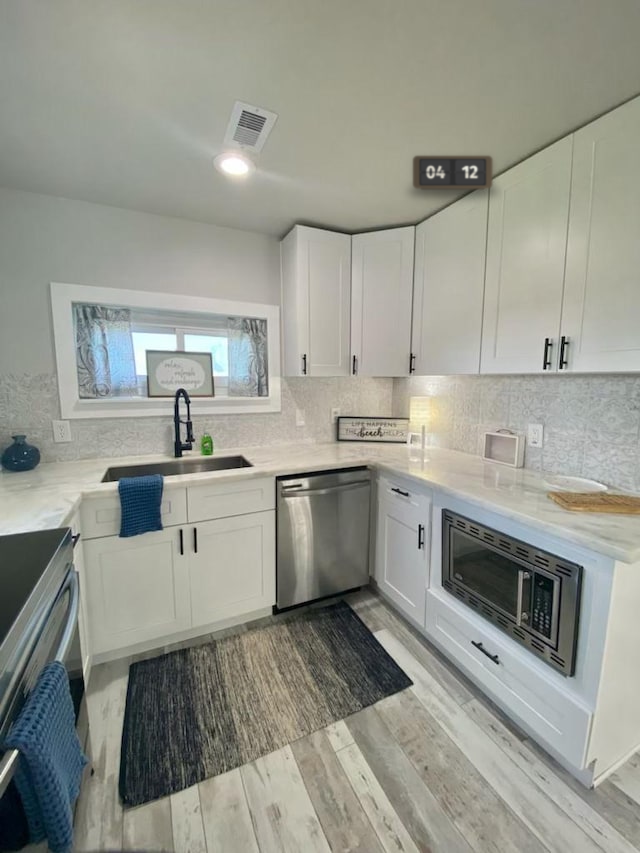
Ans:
h=4 m=12
